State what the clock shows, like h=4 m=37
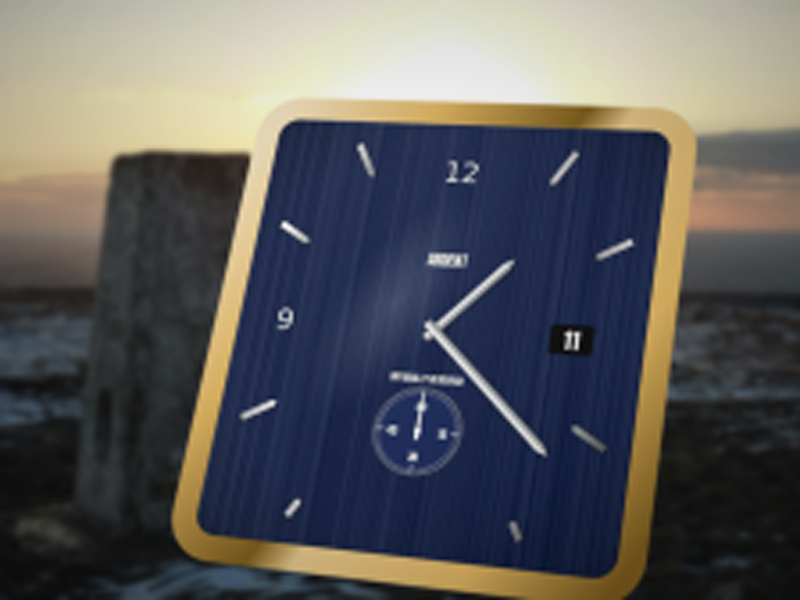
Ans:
h=1 m=22
